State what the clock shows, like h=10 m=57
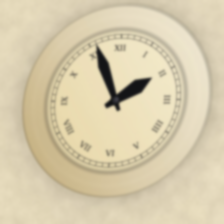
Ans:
h=1 m=56
